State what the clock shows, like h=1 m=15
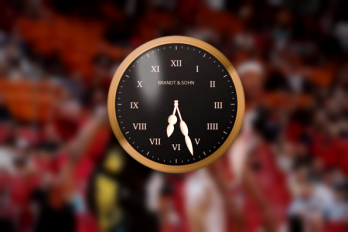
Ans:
h=6 m=27
